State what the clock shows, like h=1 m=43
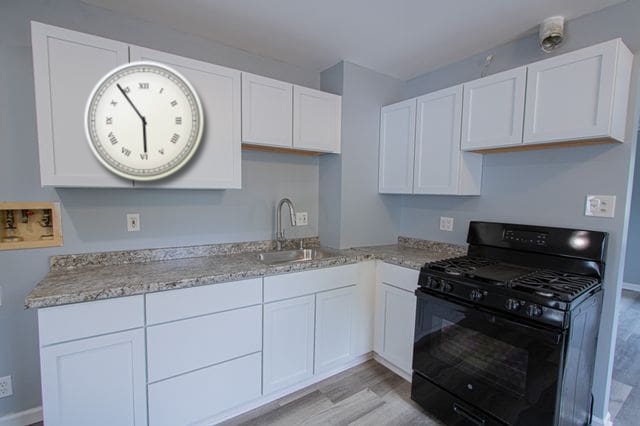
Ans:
h=5 m=54
